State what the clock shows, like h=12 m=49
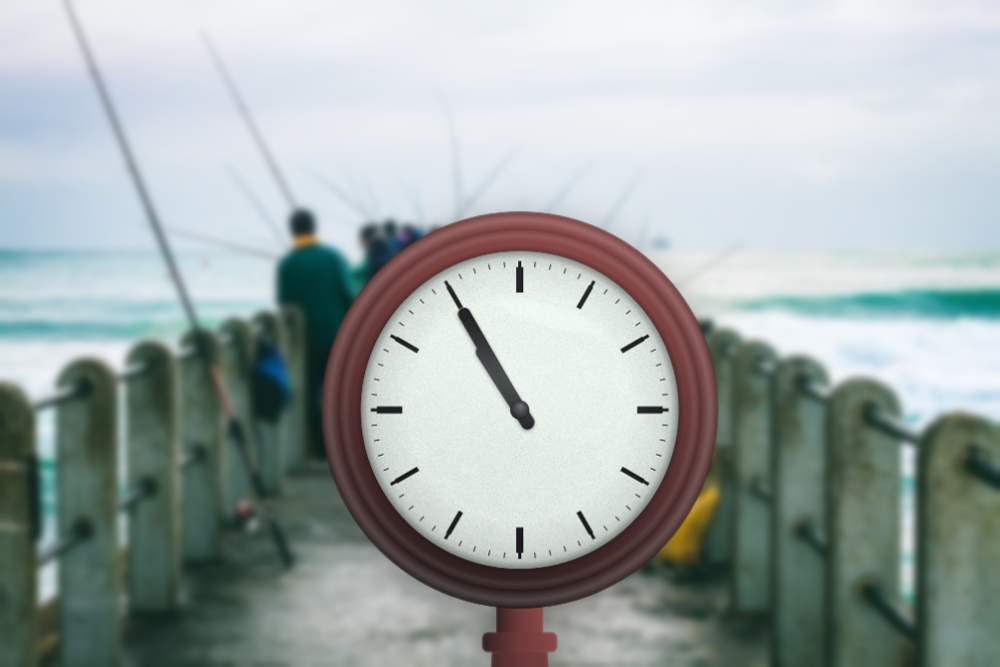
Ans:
h=10 m=55
